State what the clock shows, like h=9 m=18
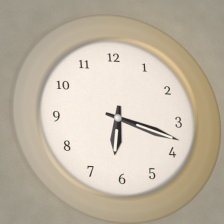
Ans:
h=6 m=18
